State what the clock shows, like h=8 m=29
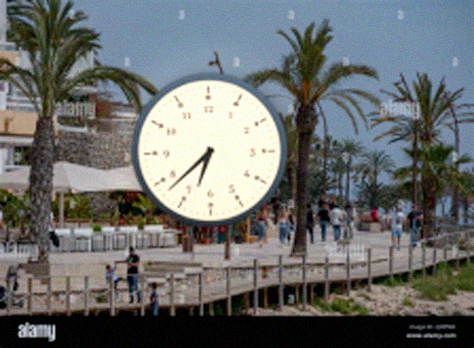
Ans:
h=6 m=38
